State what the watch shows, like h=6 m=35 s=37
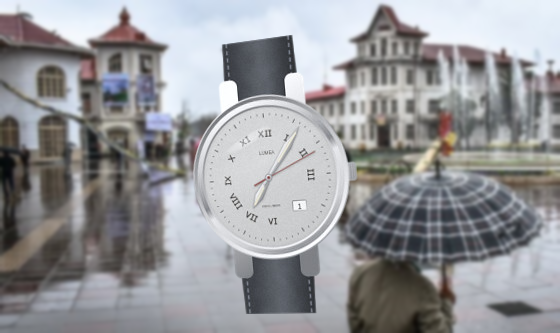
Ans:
h=7 m=6 s=11
